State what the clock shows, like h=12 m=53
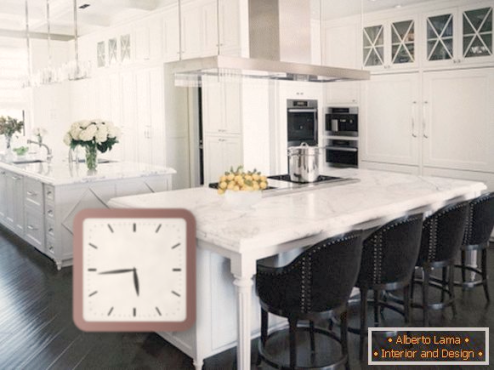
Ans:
h=5 m=44
